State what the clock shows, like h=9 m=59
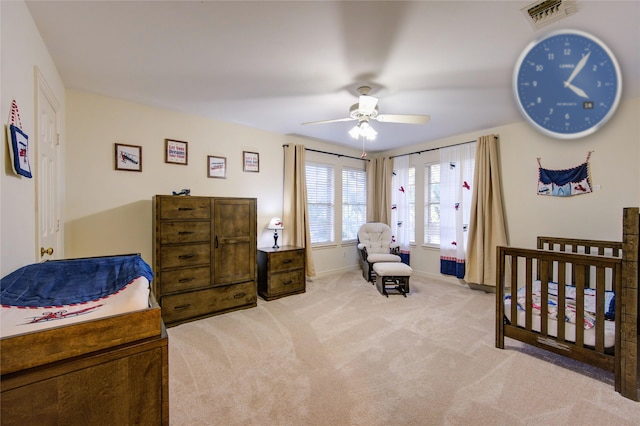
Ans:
h=4 m=6
